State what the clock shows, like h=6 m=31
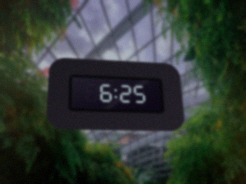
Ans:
h=6 m=25
